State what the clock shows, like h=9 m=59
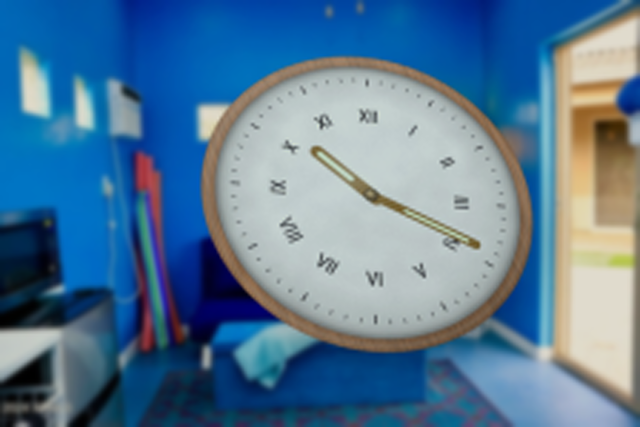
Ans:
h=10 m=19
